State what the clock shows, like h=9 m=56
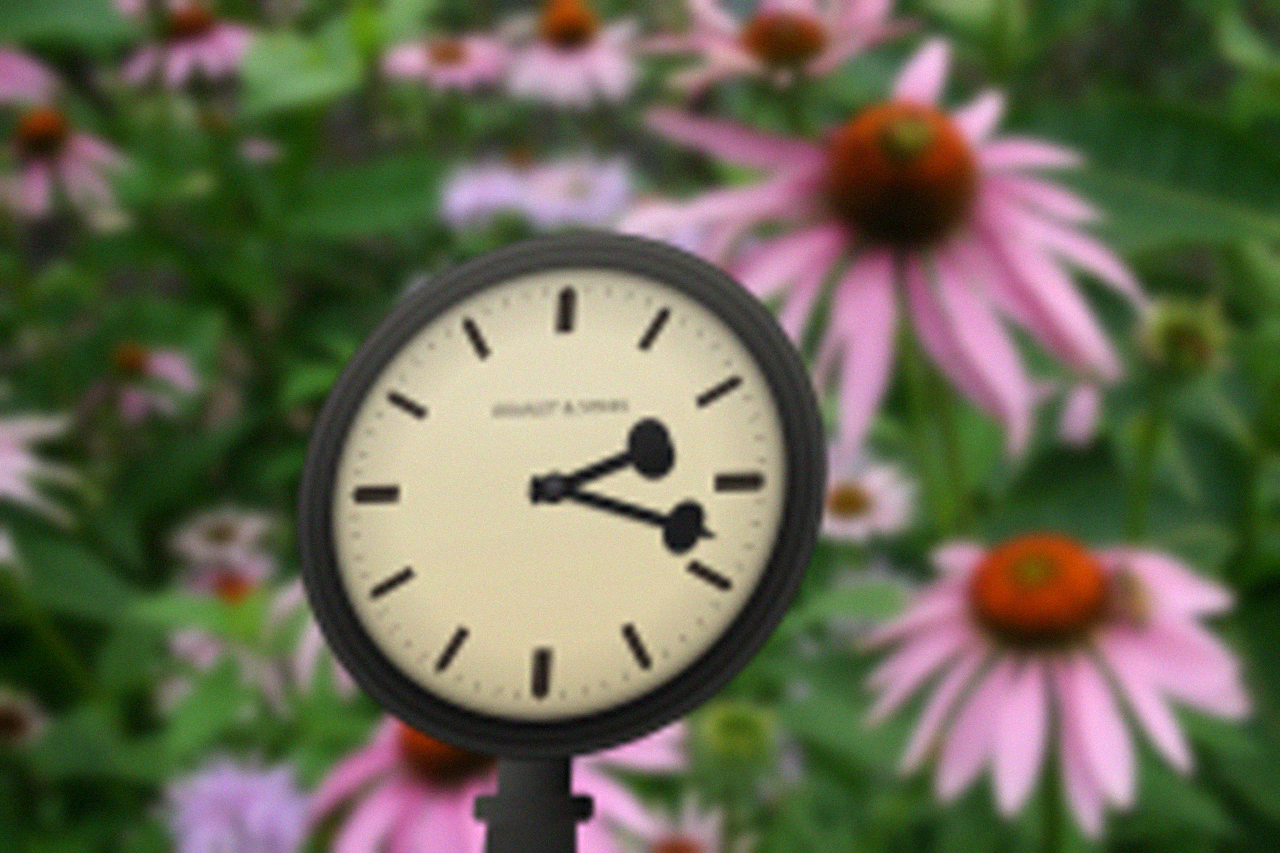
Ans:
h=2 m=18
